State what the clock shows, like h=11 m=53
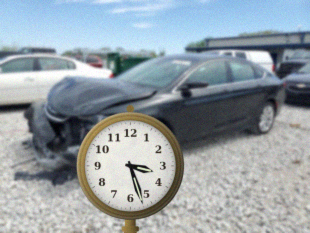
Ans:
h=3 m=27
